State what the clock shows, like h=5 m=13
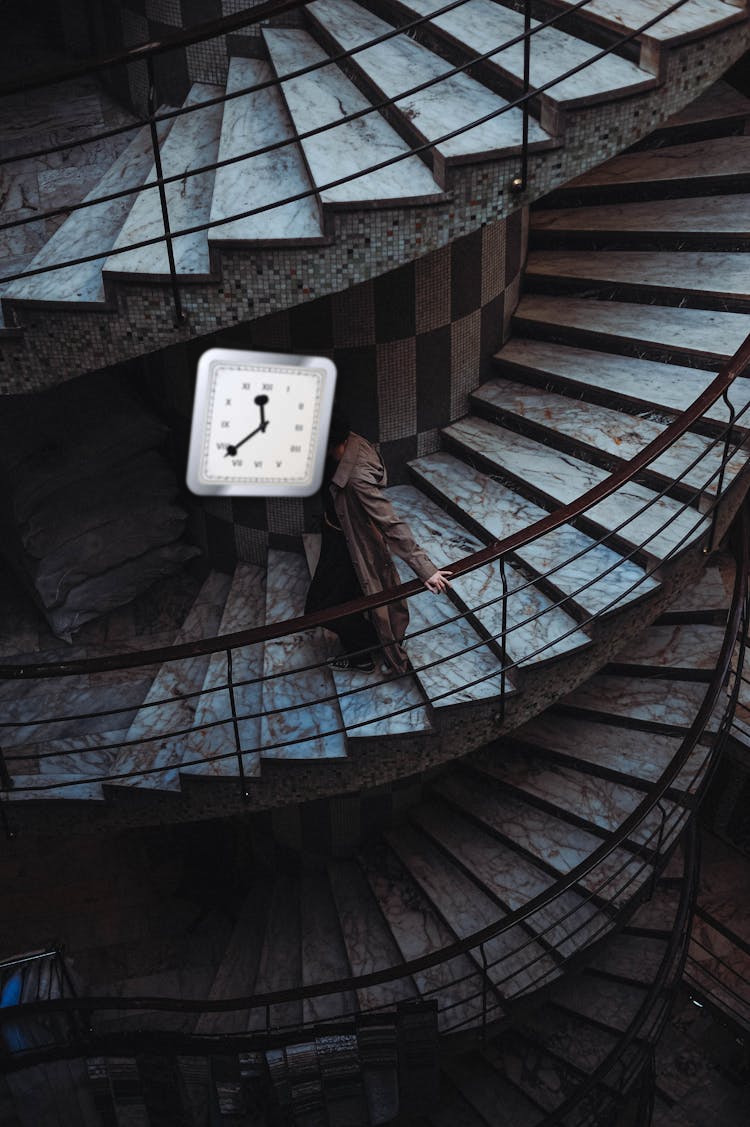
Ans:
h=11 m=38
